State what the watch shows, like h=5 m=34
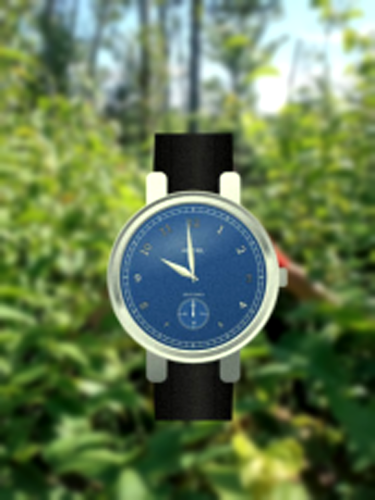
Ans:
h=9 m=59
